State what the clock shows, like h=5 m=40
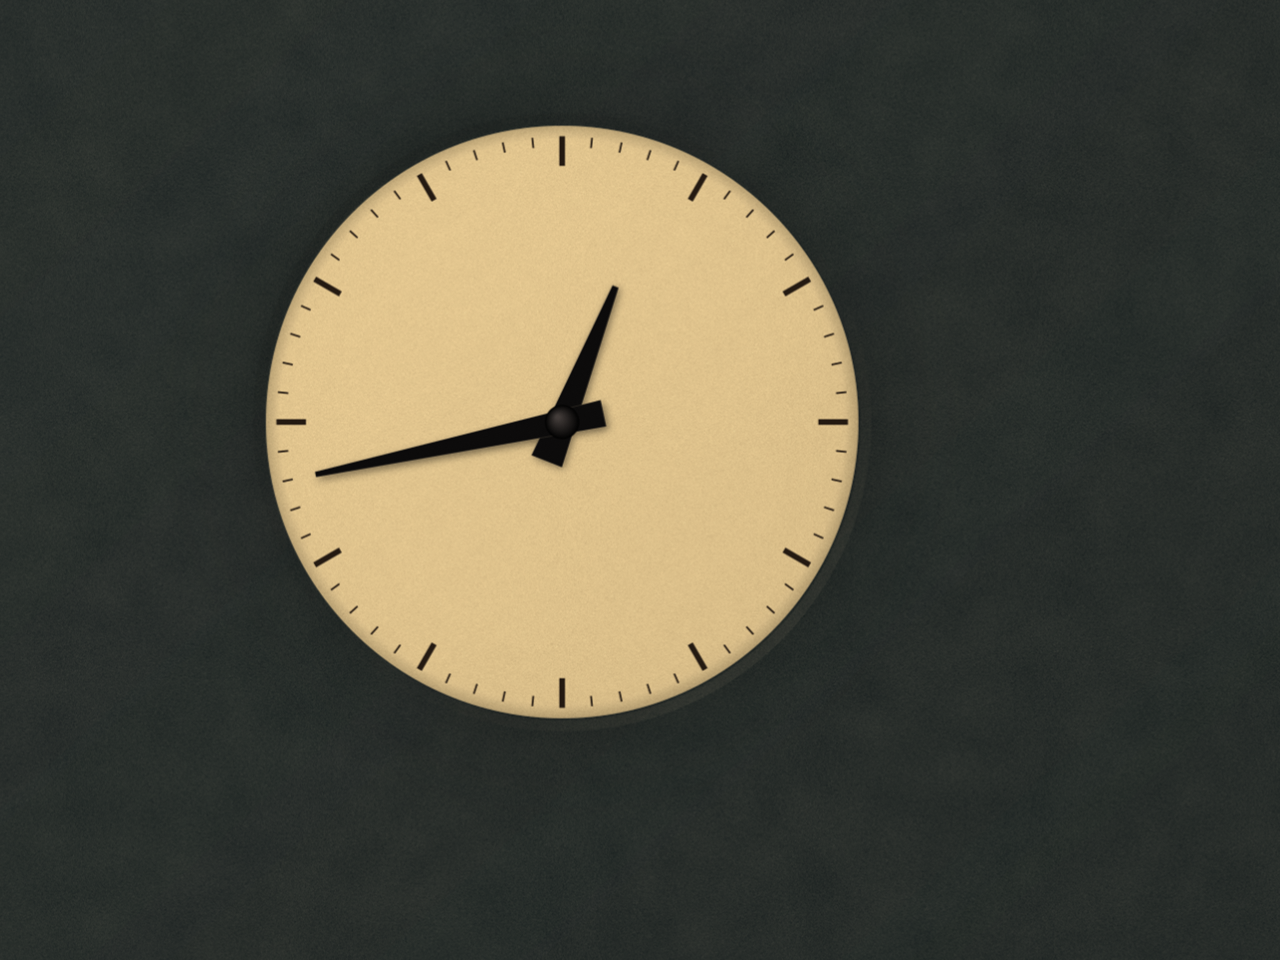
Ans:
h=12 m=43
